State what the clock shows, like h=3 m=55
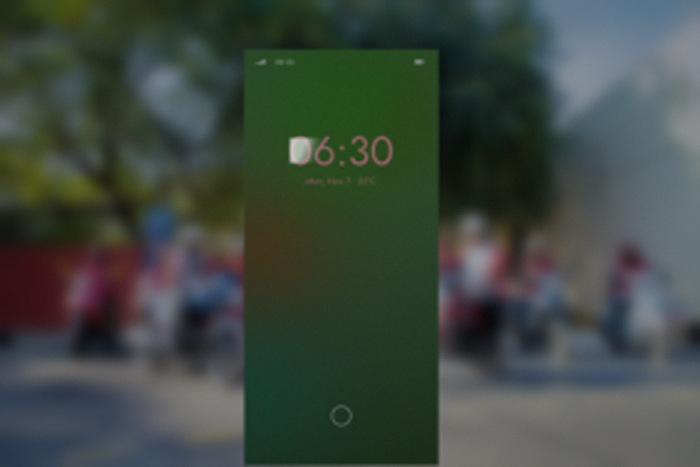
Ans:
h=6 m=30
